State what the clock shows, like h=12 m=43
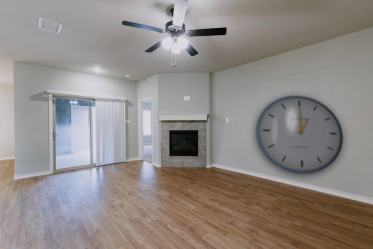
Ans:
h=1 m=0
